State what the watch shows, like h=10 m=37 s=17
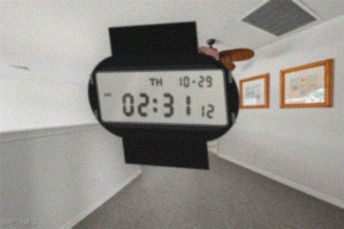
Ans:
h=2 m=31 s=12
